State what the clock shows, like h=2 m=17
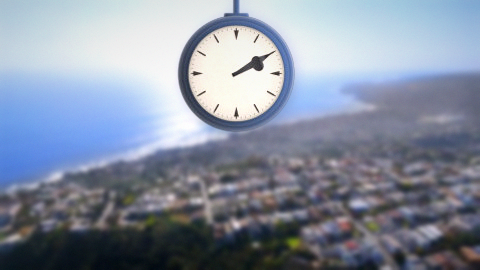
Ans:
h=2 m=10
